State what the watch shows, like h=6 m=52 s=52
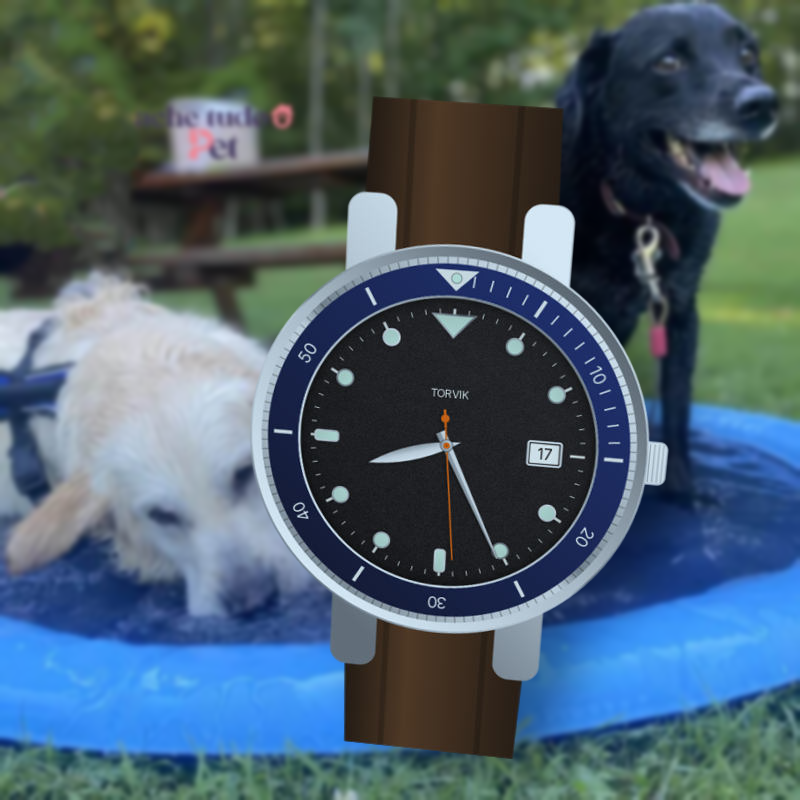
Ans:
h=8 m=25 s=29
